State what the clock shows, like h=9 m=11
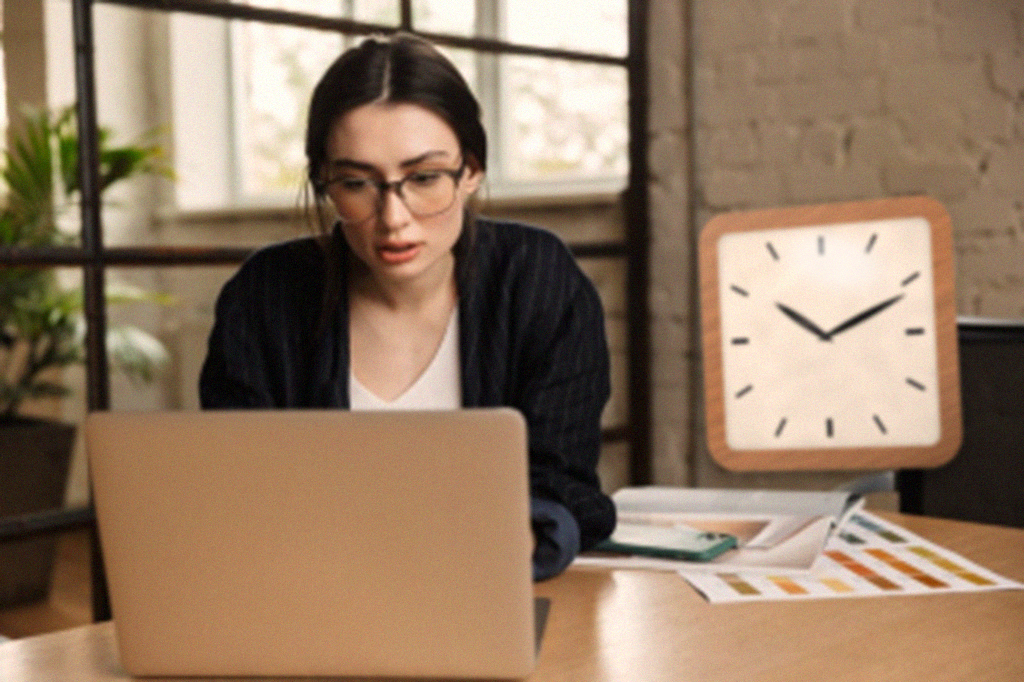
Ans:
h=10 m=11
